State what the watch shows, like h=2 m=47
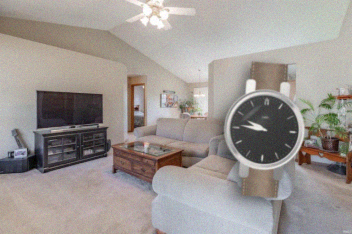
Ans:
h=9 m=46
